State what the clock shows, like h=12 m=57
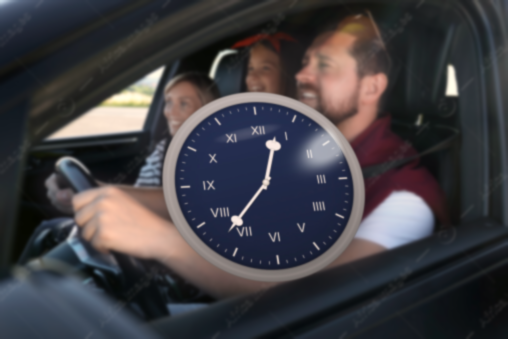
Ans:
h=12 m=37
